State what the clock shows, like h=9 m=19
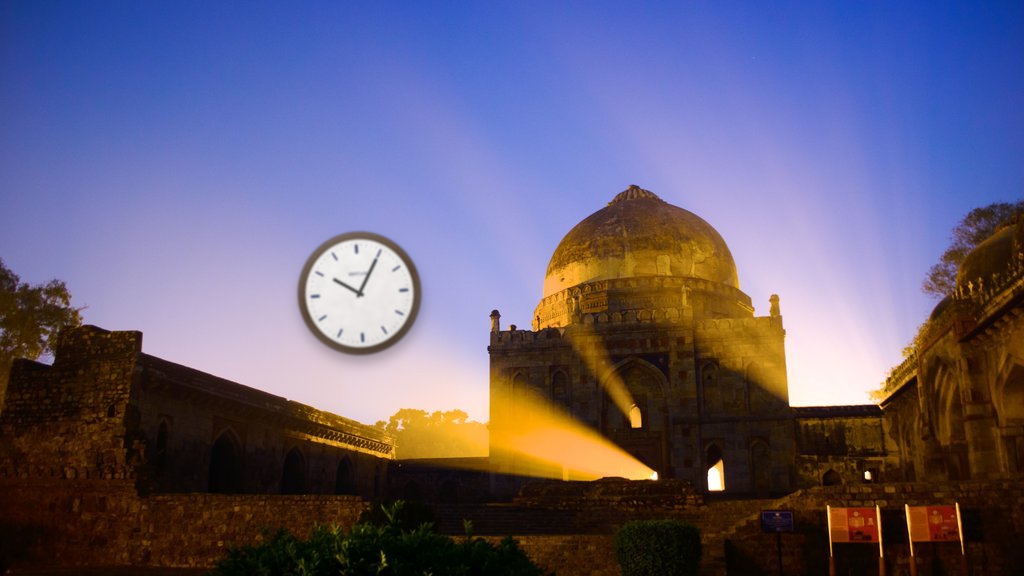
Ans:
h=10 m=5
